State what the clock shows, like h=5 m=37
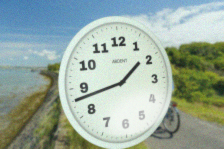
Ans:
h=1 m=43
